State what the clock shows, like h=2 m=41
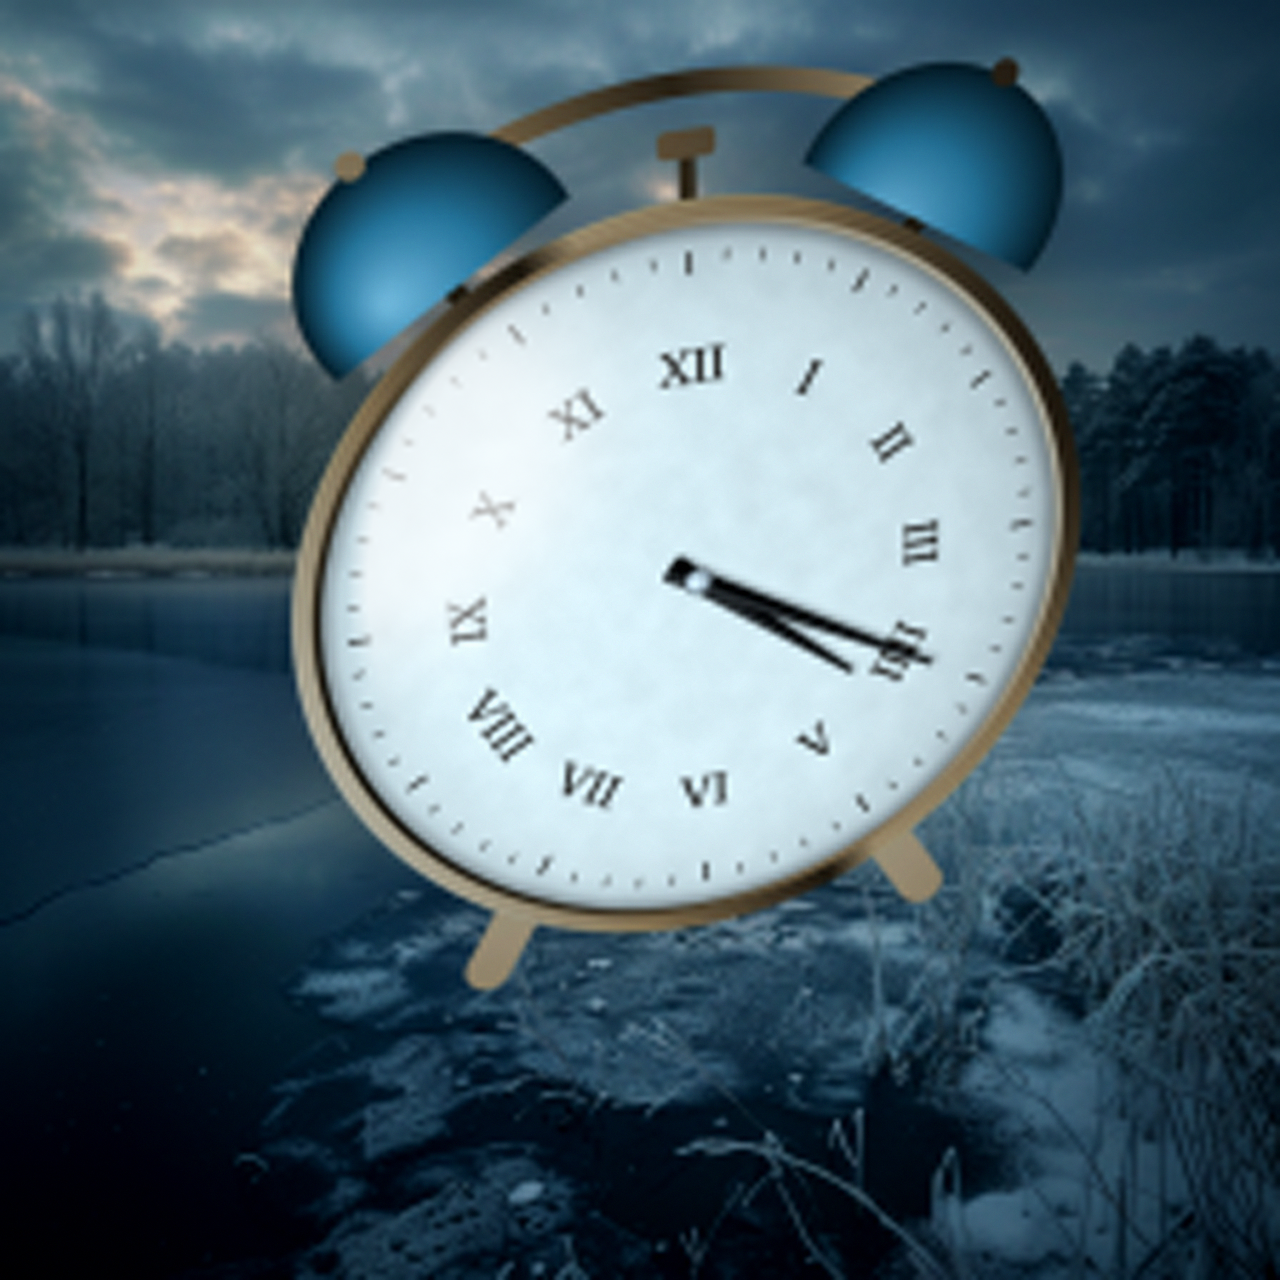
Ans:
h=4 m=20
